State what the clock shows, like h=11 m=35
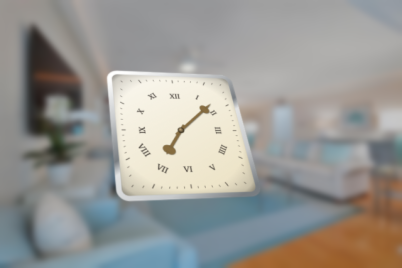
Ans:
h=7 m=8
